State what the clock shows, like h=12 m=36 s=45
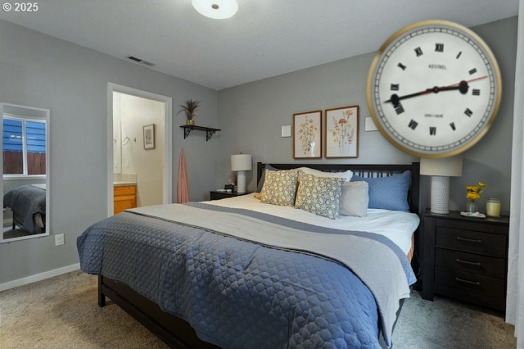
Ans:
h=2 m=42 s=12
